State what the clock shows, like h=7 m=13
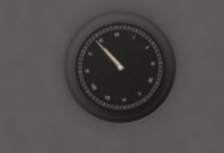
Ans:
h=10 m=54
